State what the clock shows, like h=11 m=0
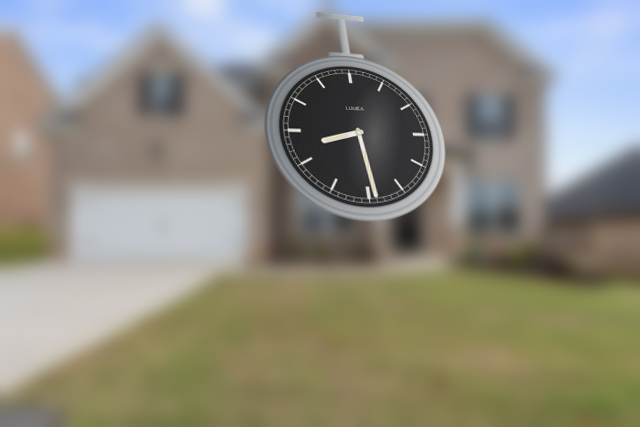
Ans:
h=8 m=29
